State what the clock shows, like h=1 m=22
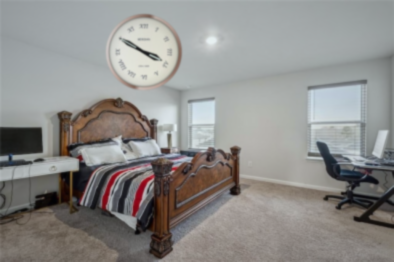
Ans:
h=3 m=50
